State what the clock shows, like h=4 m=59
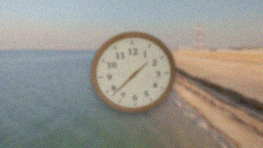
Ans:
h=1 m=38
